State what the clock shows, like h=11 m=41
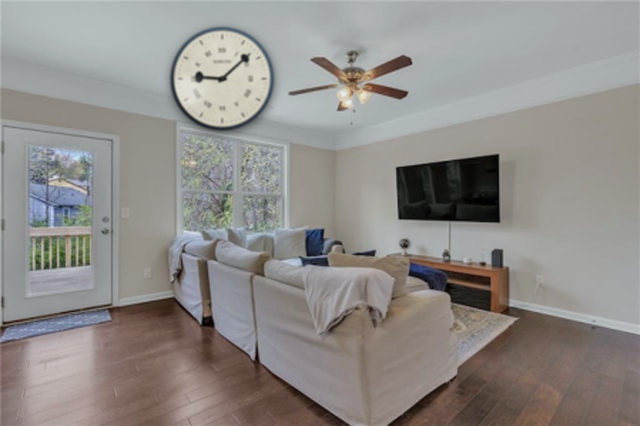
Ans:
h=9 m=8
